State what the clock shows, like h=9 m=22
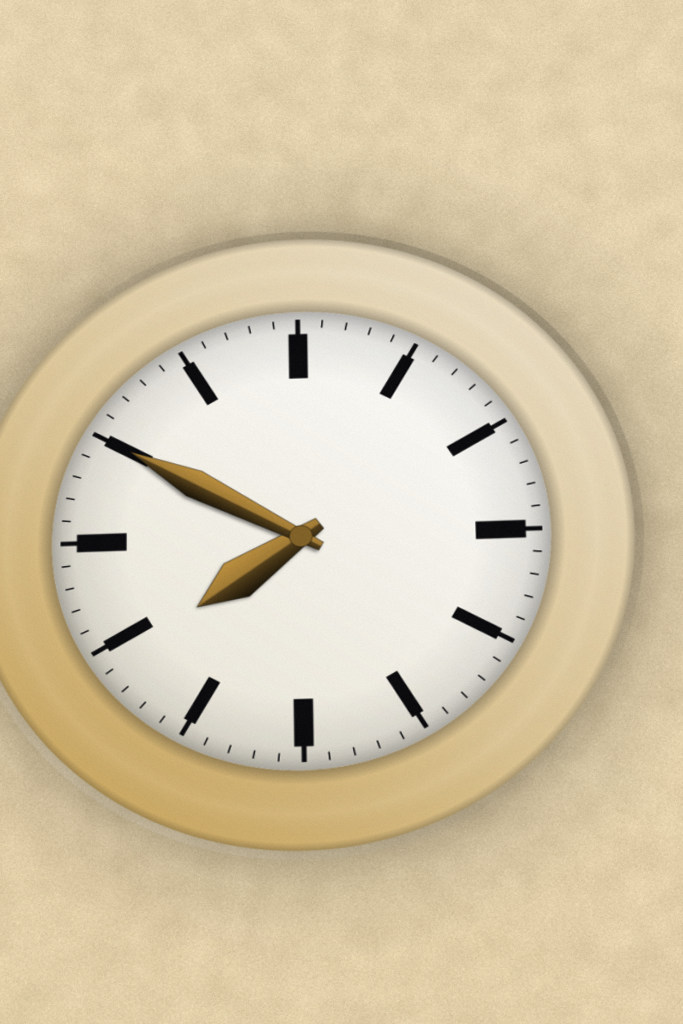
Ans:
h=7 m=50
